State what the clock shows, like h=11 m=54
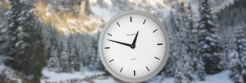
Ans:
h=12 m=48
